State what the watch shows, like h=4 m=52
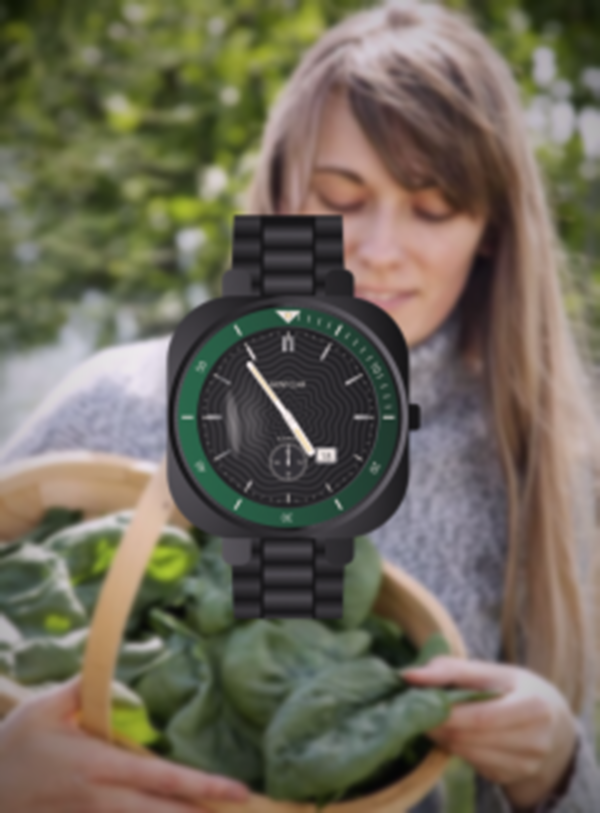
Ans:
h=4 m=54
